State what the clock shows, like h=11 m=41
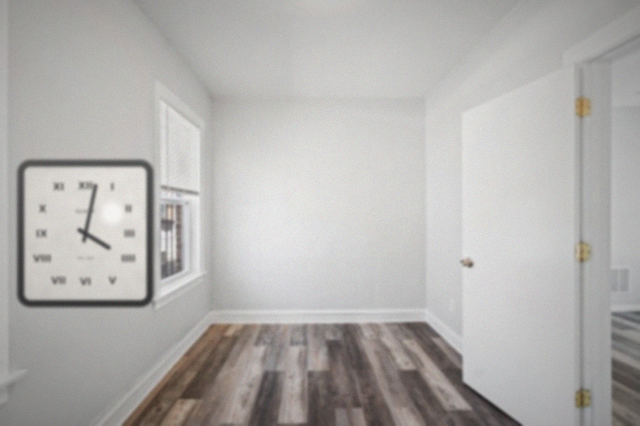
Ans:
h=4 m=2
